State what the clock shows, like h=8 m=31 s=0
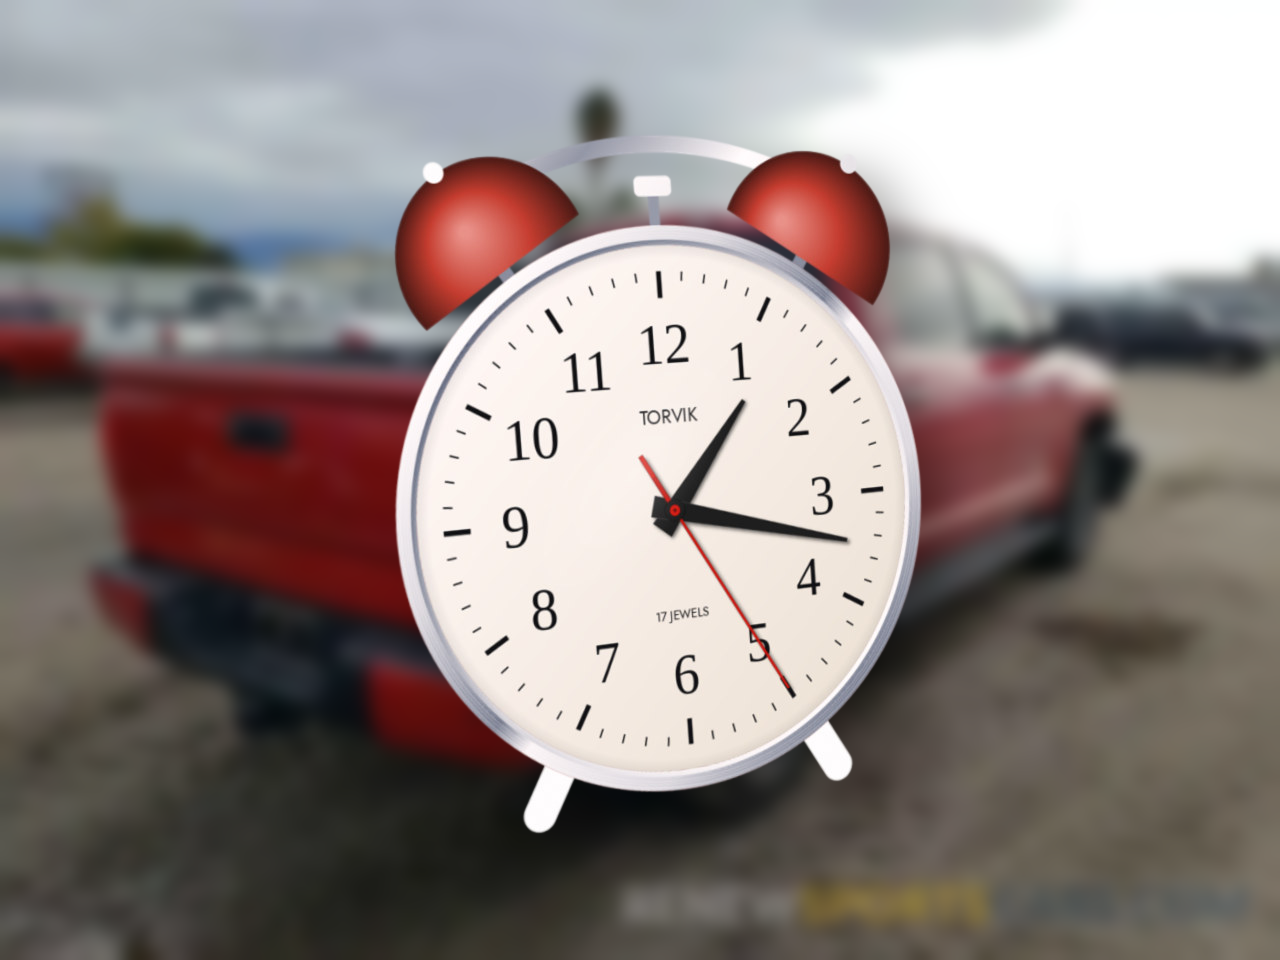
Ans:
h=1 m=17 s=25
